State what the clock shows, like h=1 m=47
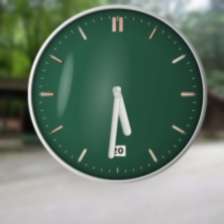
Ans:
h=5 m=31
